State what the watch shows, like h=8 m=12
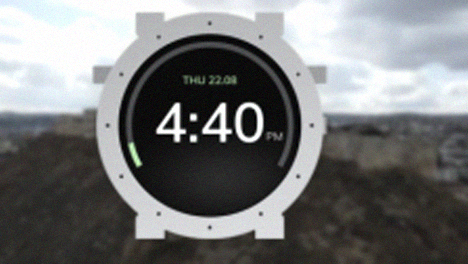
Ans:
h=4 m=40
